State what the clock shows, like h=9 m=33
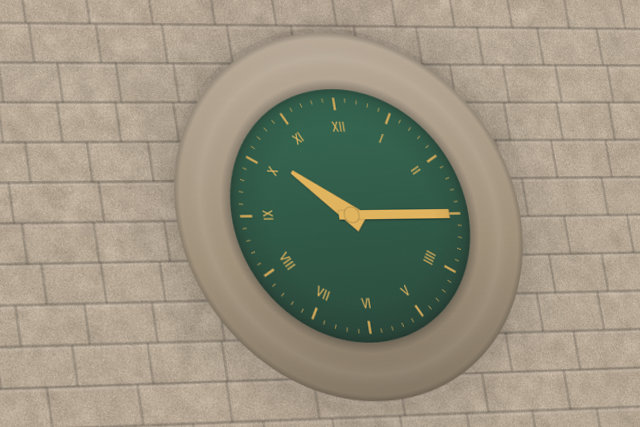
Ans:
h=10 m=15
